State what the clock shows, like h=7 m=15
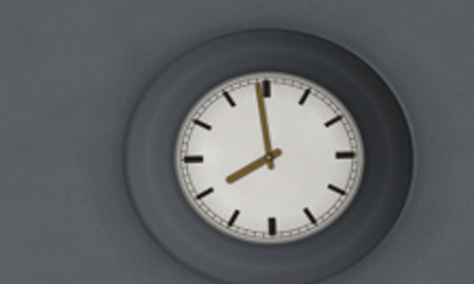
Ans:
h=7 m=59
